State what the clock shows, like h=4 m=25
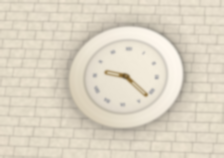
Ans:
h=9 m=22
